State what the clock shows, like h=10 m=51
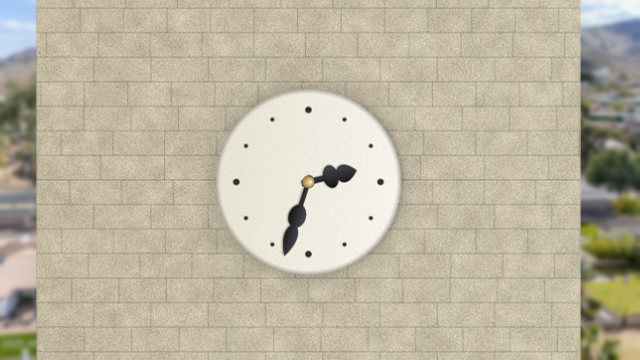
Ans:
h=2 m=33
